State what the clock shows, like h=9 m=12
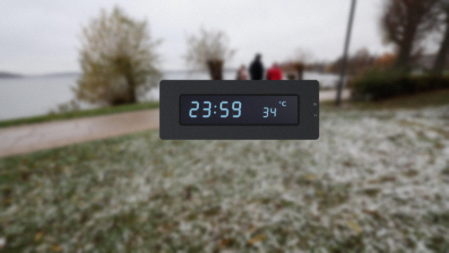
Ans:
h=23 m=59
